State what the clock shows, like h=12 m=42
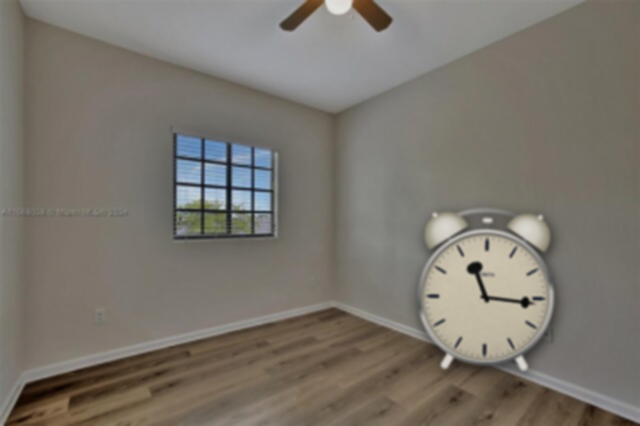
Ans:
h=11 m=16
